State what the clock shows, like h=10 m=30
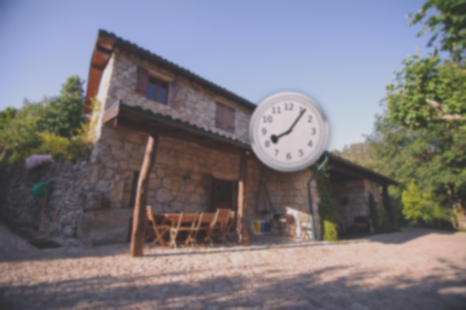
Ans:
h=8 m=6
